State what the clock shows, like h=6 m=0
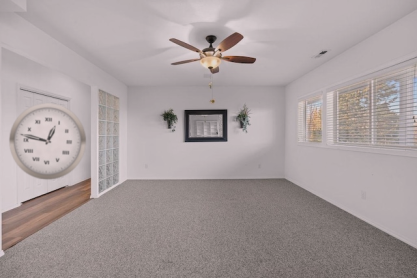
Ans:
h=12 m=47
